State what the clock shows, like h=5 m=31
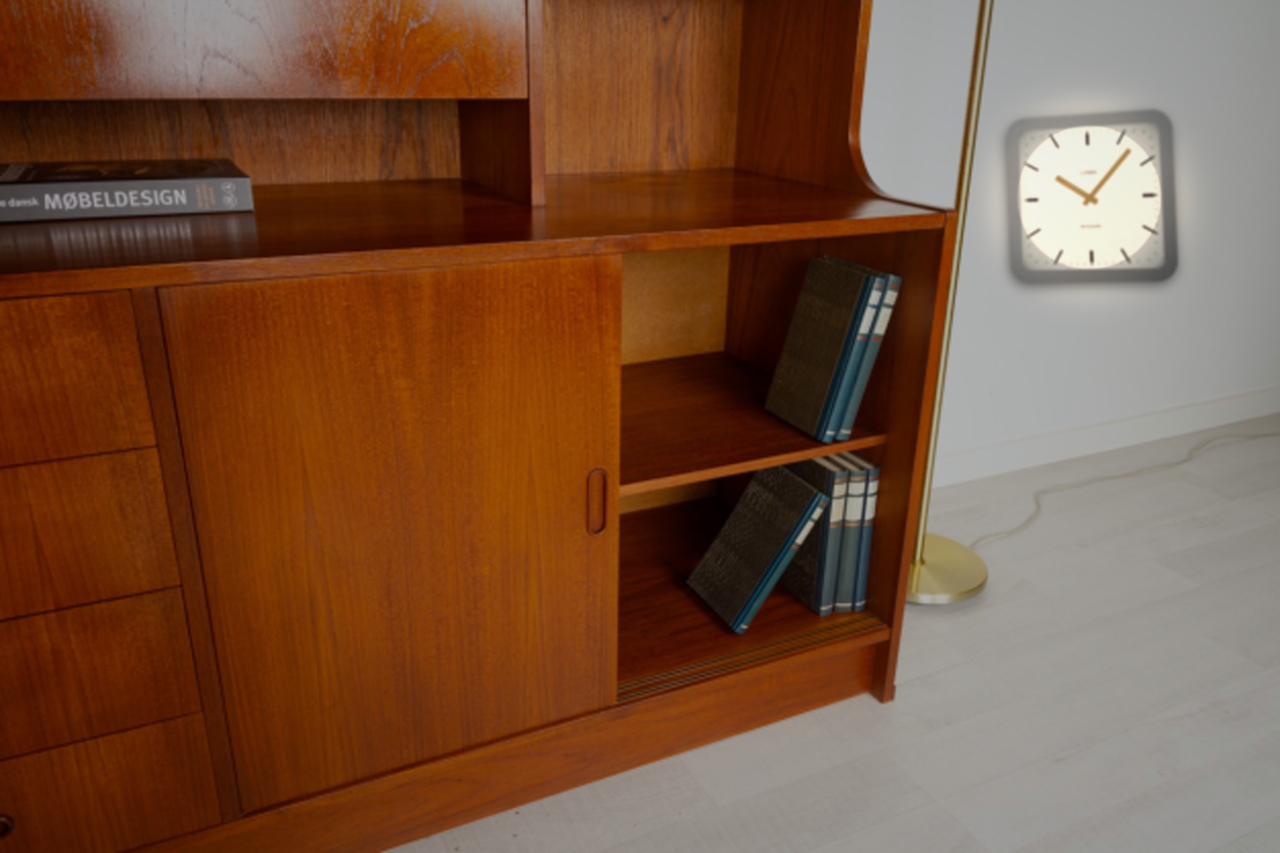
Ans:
h=10 m=7
